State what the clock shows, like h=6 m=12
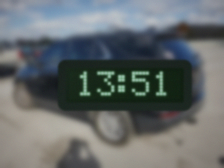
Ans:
h=13 m=51
